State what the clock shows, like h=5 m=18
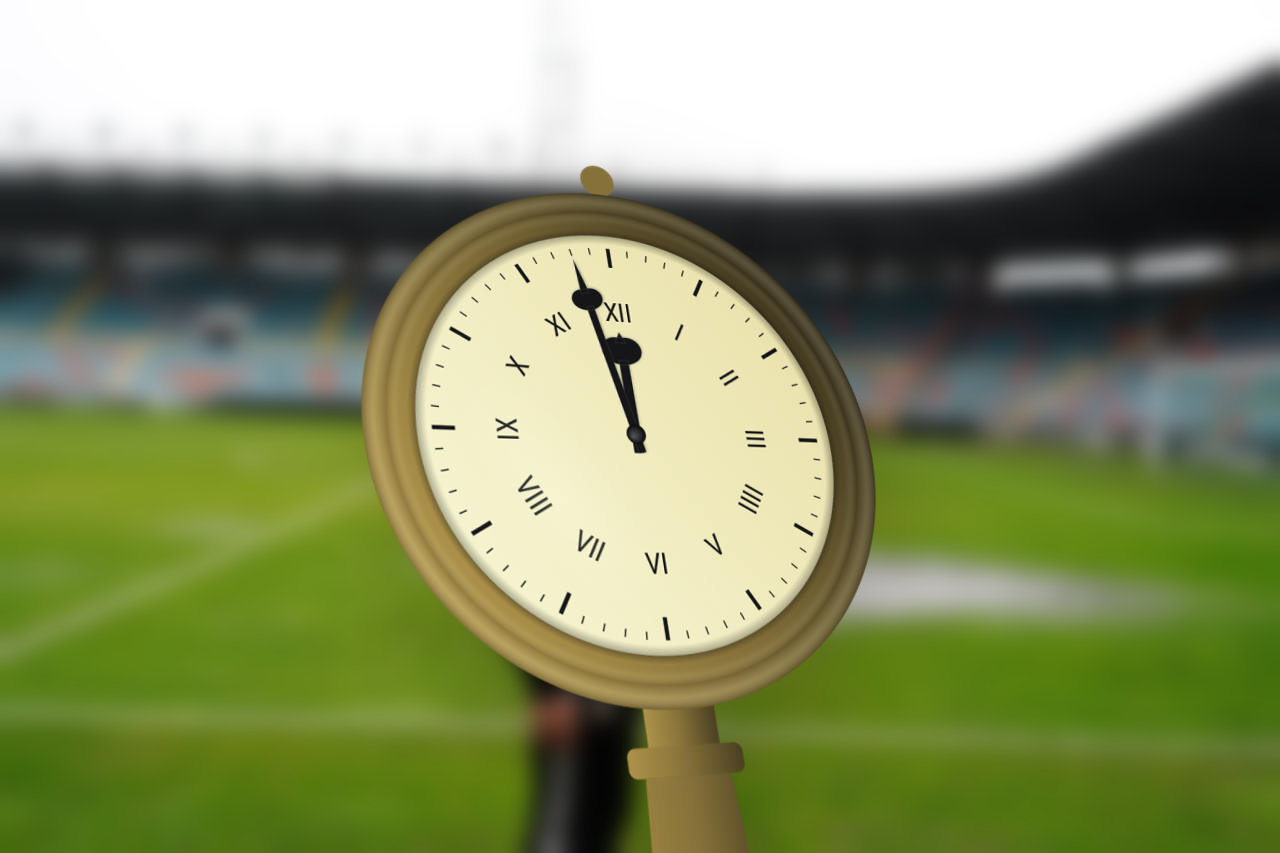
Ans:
h=11 m=58
